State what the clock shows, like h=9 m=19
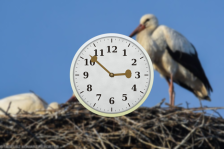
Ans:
h=2 m=52
